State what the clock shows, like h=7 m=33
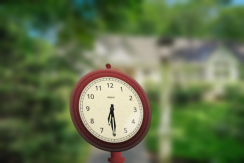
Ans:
h=6 m=30
